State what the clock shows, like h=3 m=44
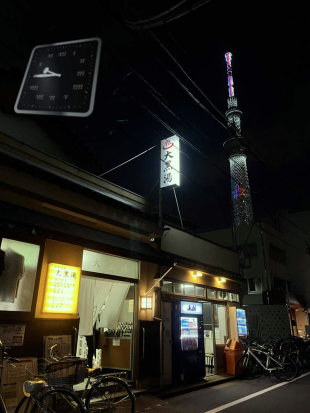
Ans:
h=9 m=45
